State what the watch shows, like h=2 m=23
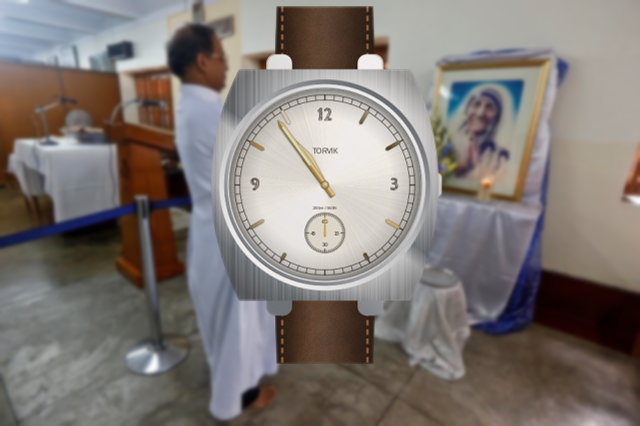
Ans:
h=10 m=54
